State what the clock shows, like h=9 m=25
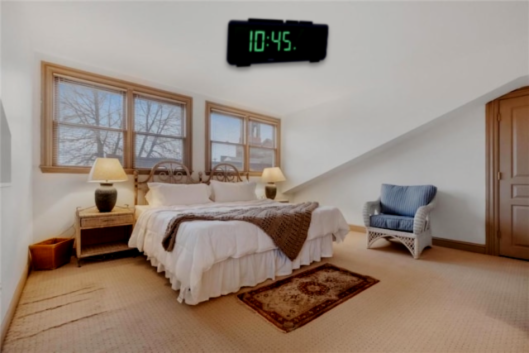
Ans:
h=10 m=45
